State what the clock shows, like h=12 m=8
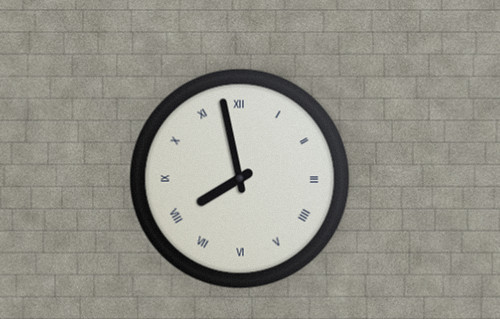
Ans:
h=7 m=58
